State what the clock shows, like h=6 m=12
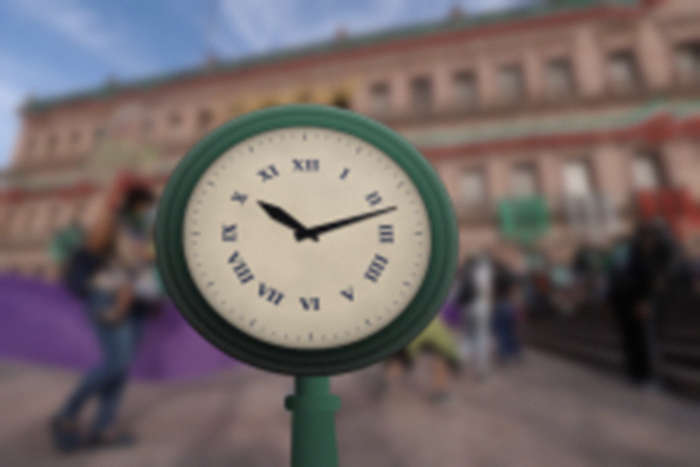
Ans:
h=10 m=12
